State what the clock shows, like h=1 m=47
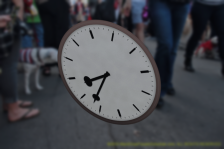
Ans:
h=8 m=37
